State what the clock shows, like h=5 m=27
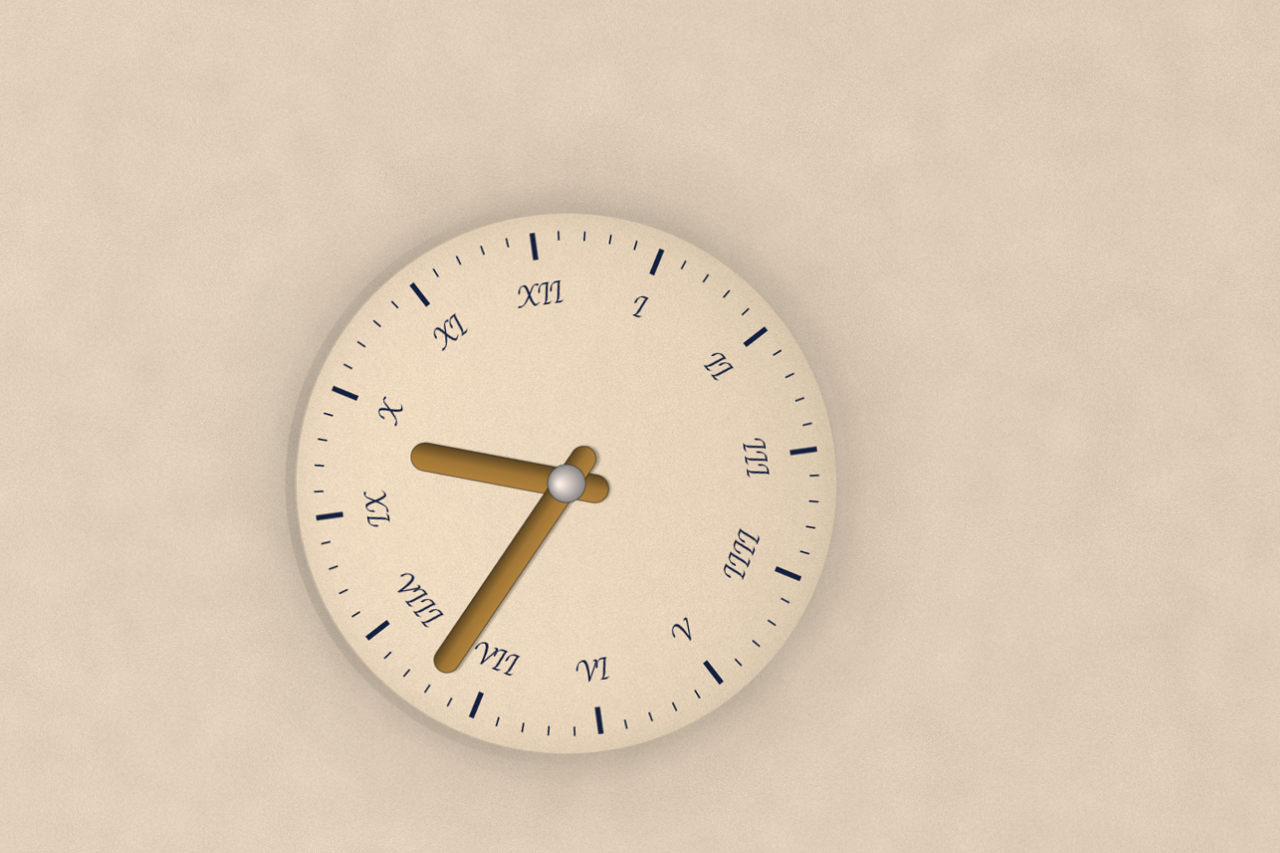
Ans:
h=9 m=37
